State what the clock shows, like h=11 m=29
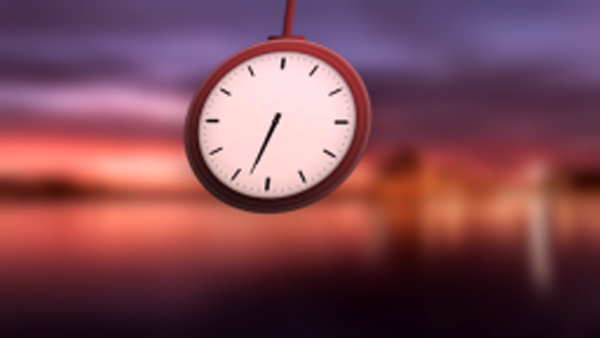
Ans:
h=6 m=33
